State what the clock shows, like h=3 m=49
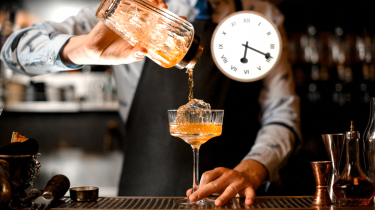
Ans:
h=6 m=19
